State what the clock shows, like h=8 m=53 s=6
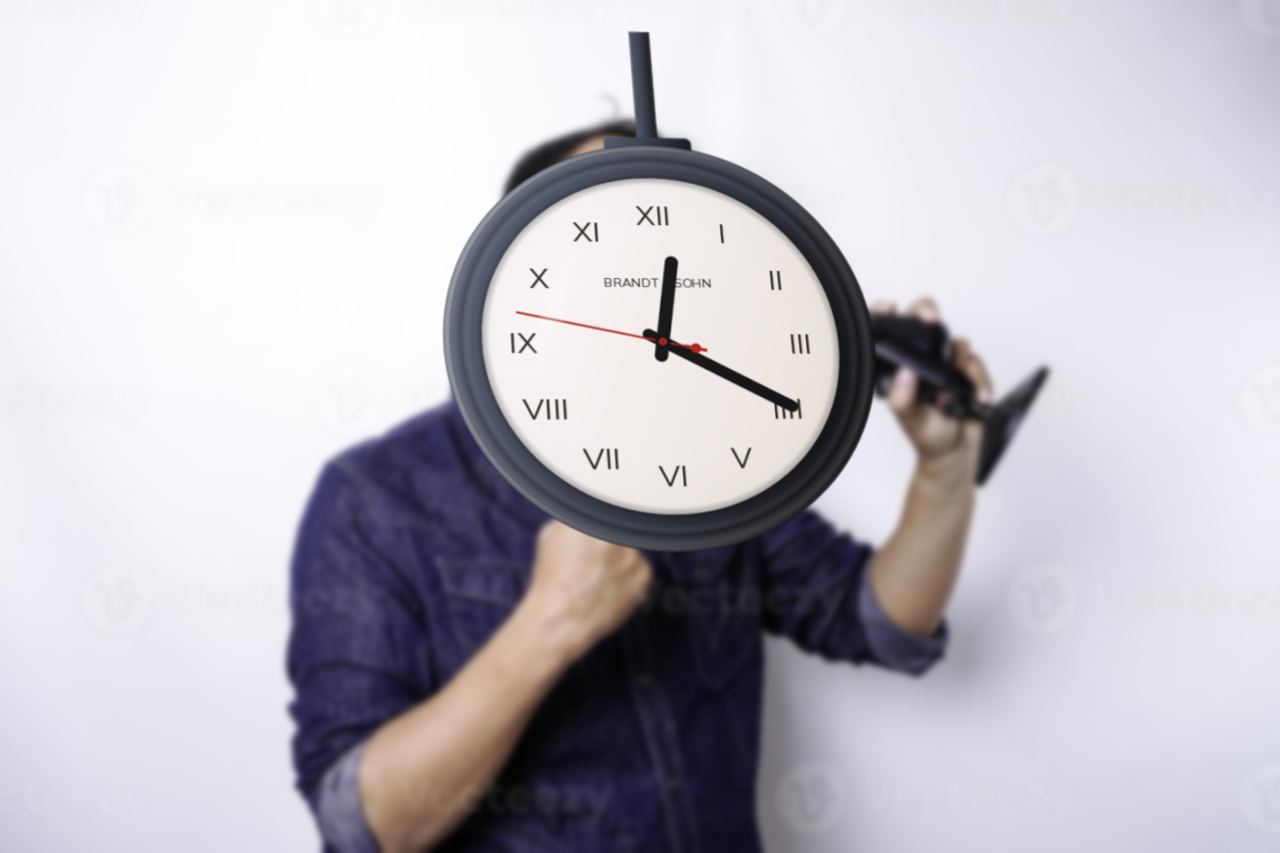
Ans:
h=12 m=19 s=47
